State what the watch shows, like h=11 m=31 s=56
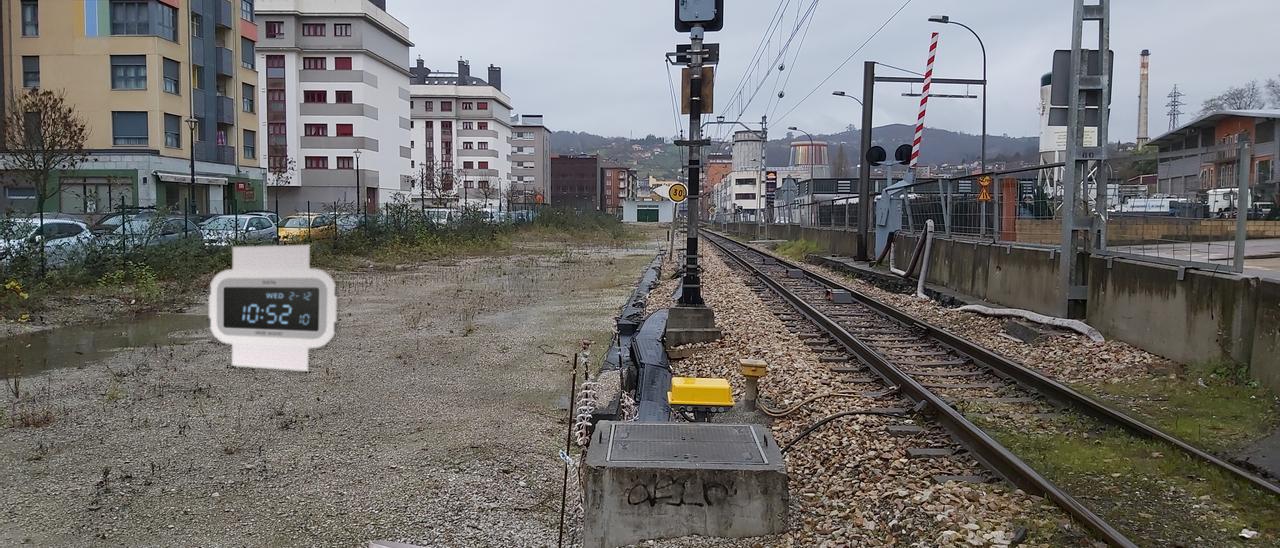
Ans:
h=10 m=52 s=10
